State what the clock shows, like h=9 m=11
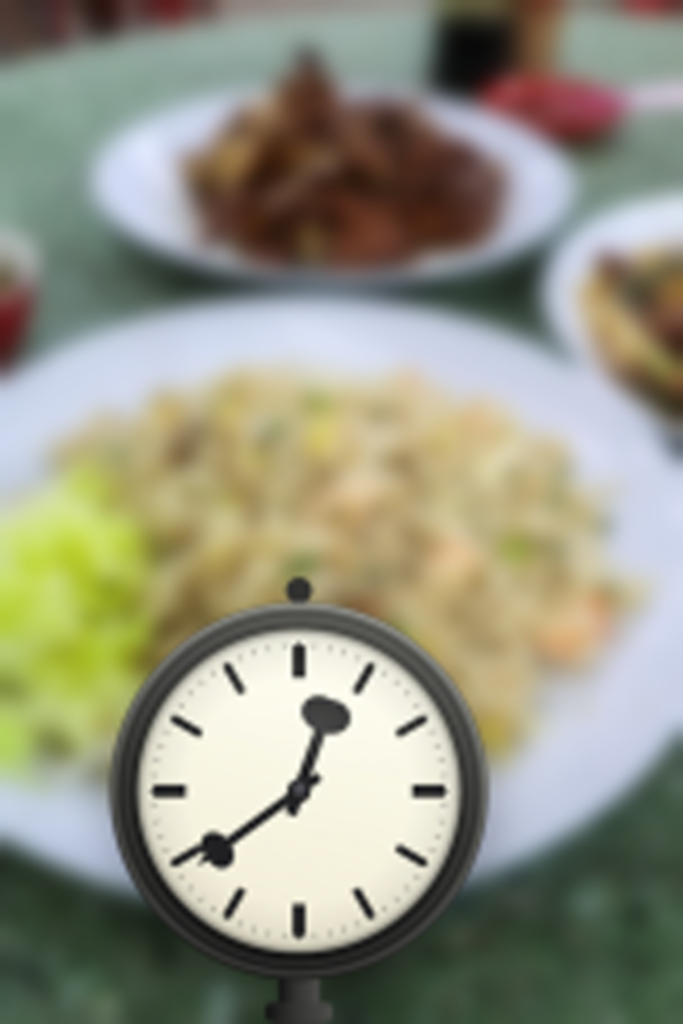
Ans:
h=12 m=39
